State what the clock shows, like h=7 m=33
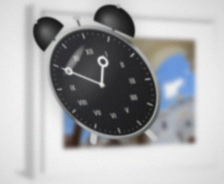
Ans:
h=12 m=50
